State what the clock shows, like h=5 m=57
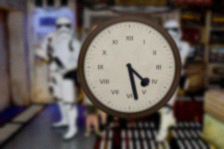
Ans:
h=4 m=28
